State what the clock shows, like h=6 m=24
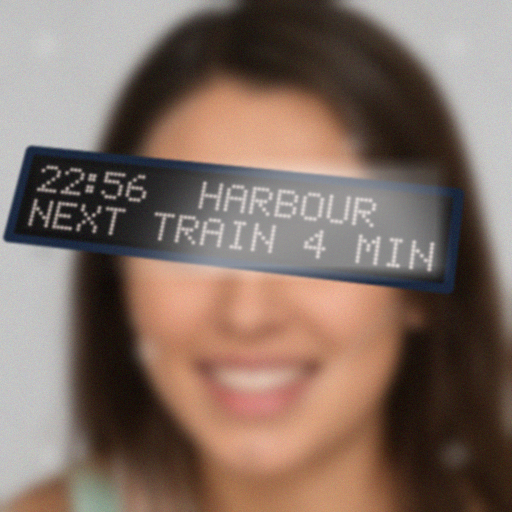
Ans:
h=22 m=56
